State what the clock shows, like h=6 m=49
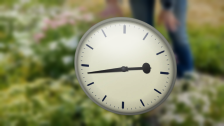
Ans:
h=2 m=43
